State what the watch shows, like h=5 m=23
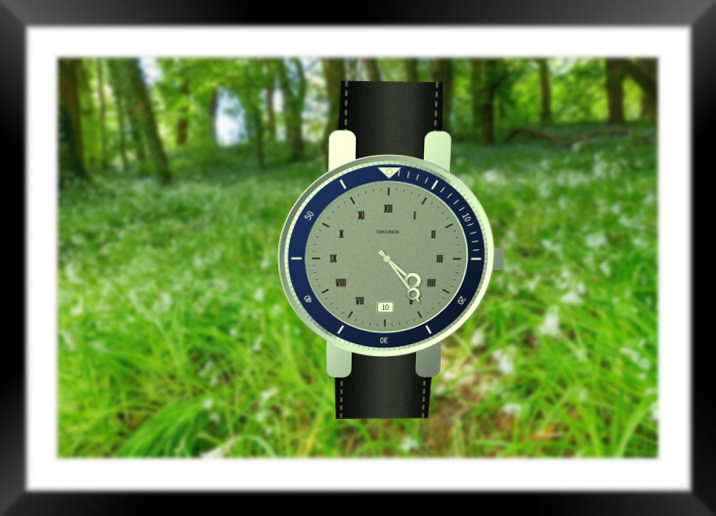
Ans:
h=4 m=24
